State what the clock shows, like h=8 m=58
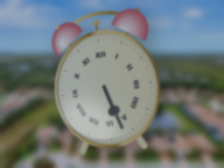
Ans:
h=5 m=27
